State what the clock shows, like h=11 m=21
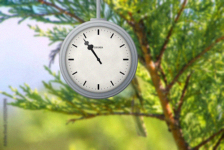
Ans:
h=10 m=54
